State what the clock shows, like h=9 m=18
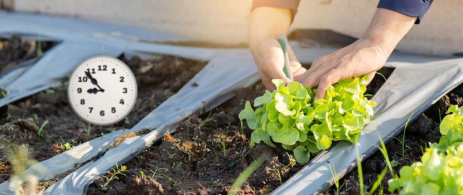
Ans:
h=8 m=53
